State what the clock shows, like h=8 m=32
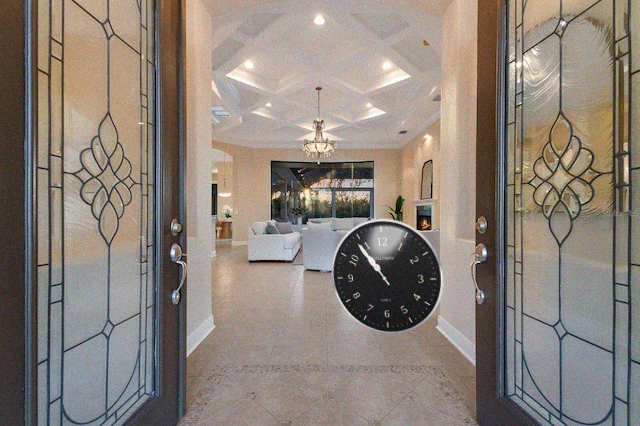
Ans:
h=10 m=54
